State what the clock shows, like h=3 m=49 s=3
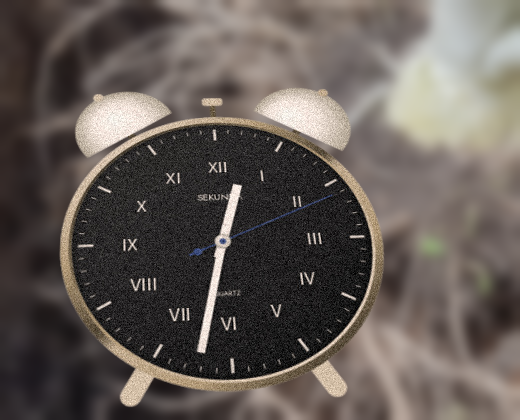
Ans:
h=12 m=32 s=11
